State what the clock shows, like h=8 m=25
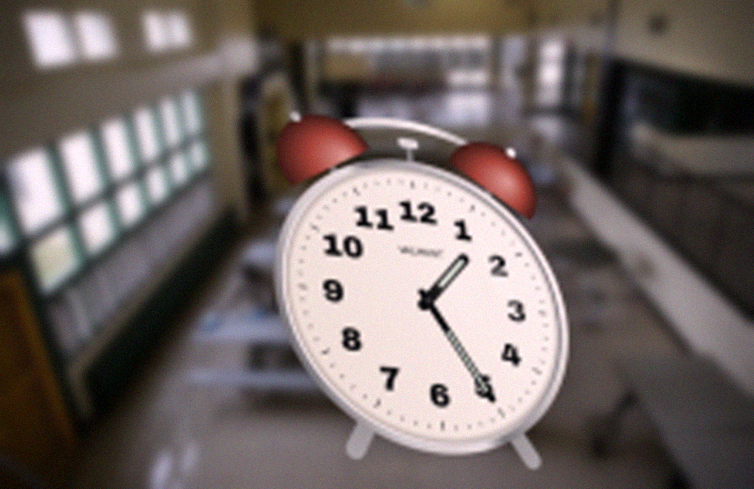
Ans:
h=1 m=25
